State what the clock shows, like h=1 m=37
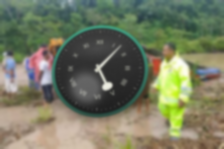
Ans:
h=5 m=7
